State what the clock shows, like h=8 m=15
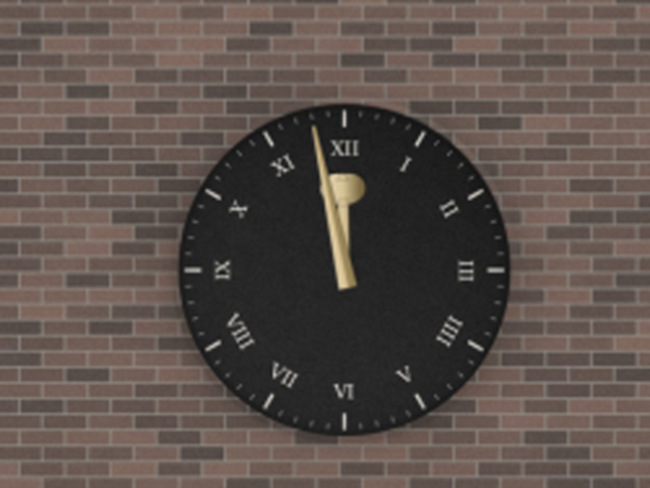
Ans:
h=11 m=58
